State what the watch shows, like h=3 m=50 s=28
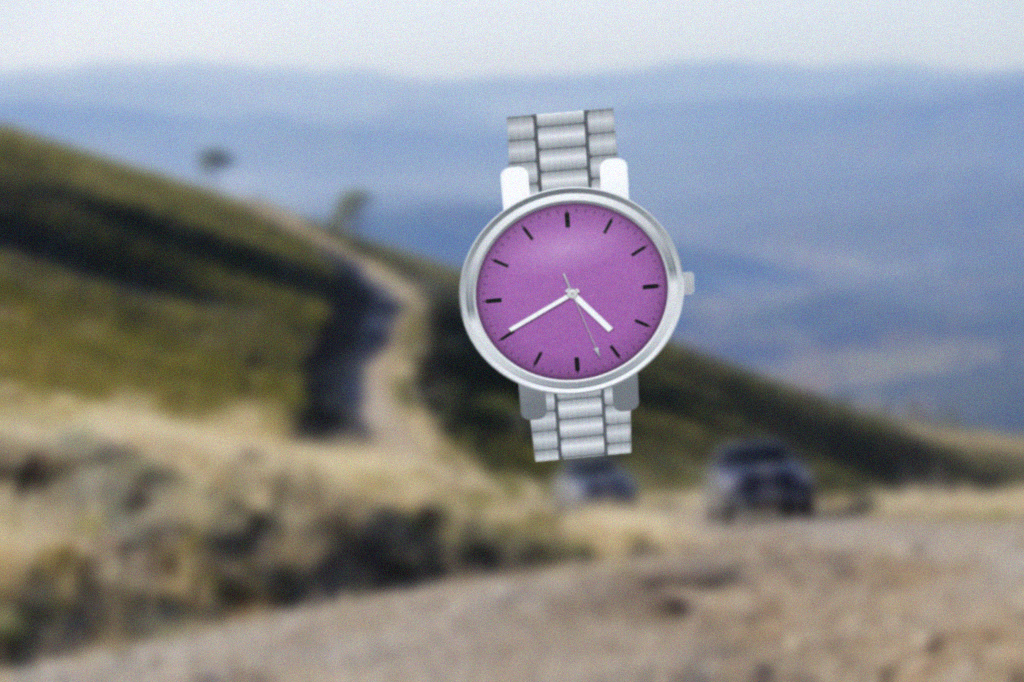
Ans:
h=4 m=40 s=27
